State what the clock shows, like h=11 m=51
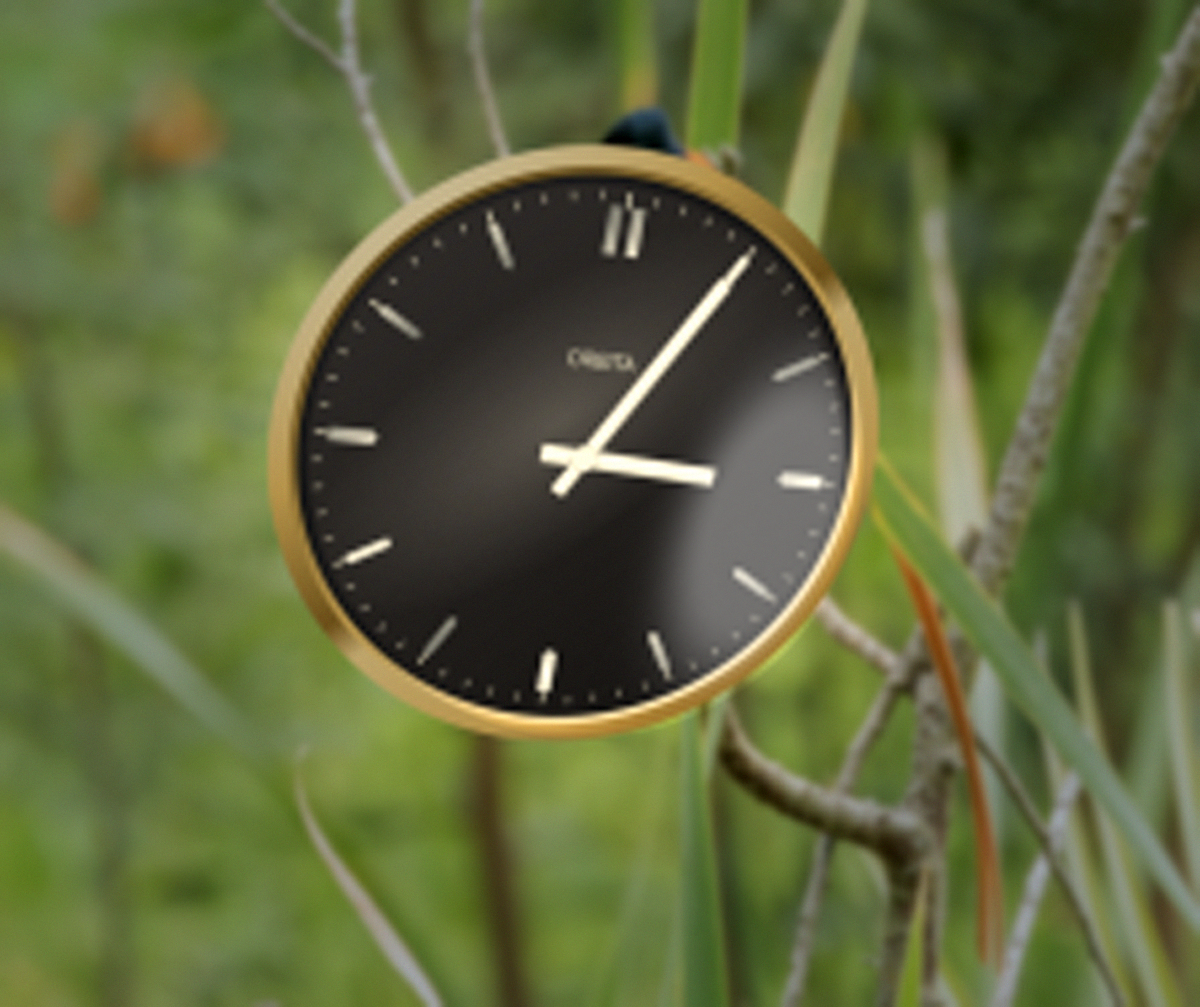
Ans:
h=3 m=5
